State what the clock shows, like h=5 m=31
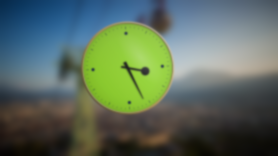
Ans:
h=3 m=26
